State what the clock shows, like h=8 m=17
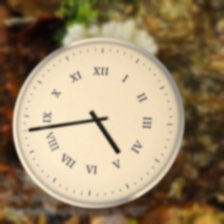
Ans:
h=4 m=43
